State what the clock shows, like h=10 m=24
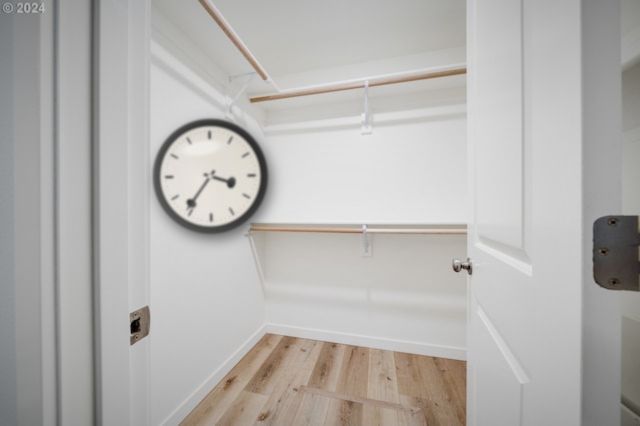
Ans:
h=3 m=36
